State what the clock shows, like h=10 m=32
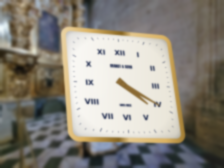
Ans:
h=4 m=20
